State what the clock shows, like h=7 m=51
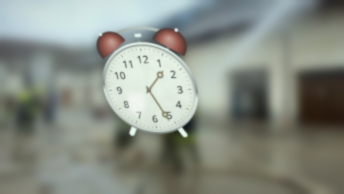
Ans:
h=1 m=26
